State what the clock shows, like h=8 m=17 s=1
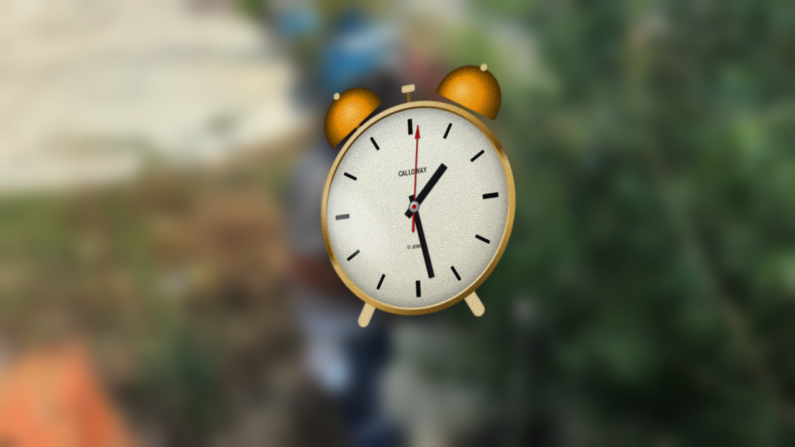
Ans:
h=1 m=28 s=1
